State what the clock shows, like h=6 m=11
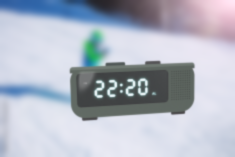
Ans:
h=22 m=20
